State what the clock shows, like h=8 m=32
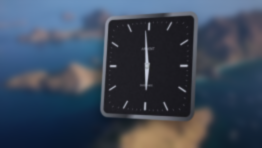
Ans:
h=5 m=59
